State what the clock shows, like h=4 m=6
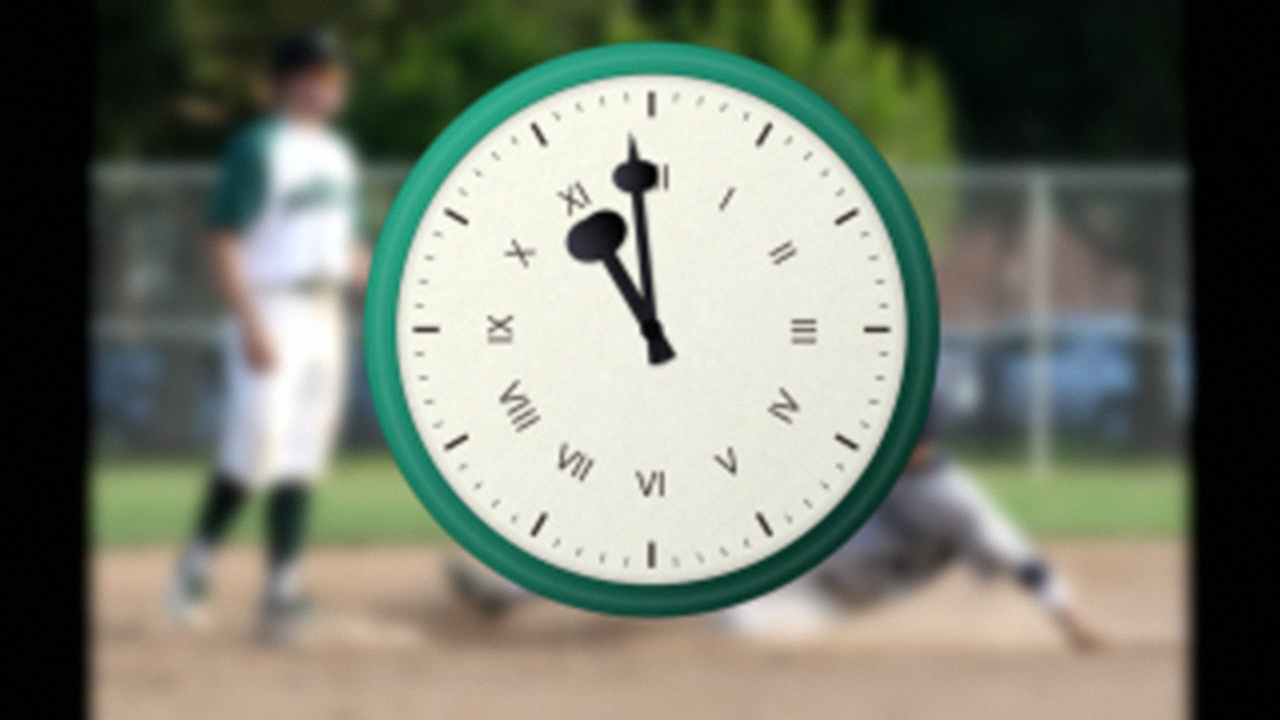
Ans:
h=10 m=59
